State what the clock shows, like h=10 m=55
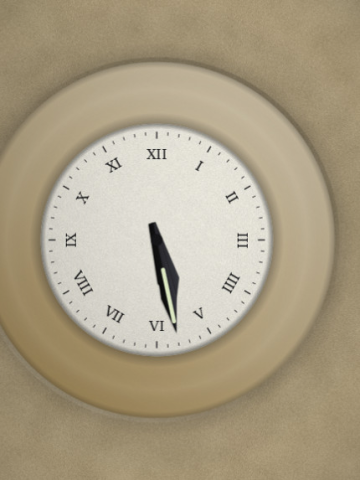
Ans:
h=5 m=28
